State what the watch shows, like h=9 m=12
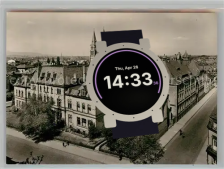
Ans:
h=14 m=33
